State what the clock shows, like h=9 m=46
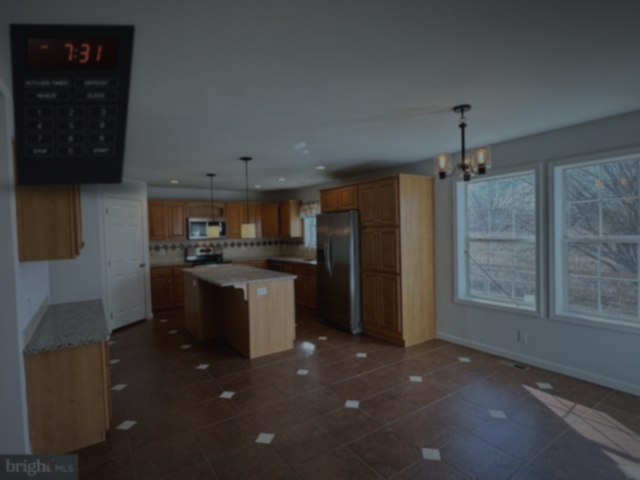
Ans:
h=7 m=31
